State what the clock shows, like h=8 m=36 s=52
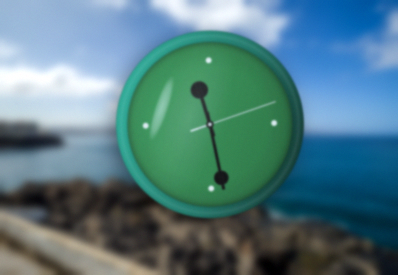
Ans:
h=11 m=28 s=12
